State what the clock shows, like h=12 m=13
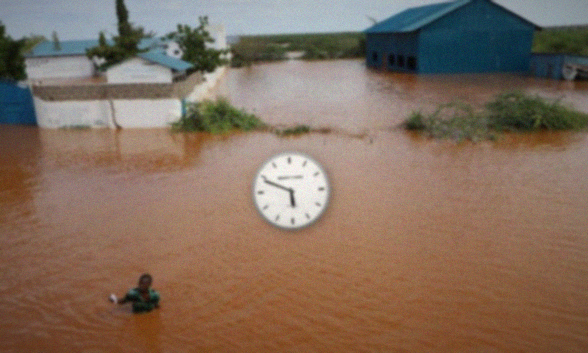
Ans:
h=5 m=49
